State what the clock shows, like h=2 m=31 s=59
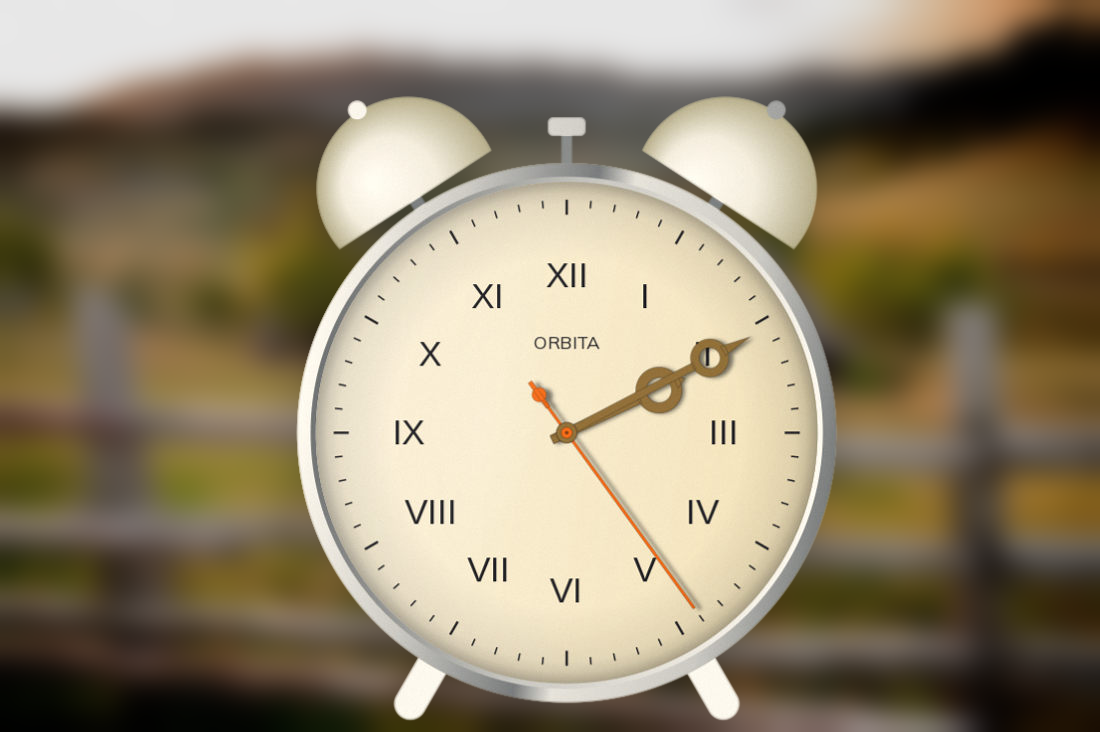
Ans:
h=2 m=10 s=24
